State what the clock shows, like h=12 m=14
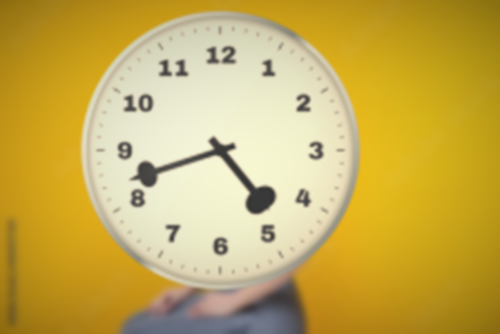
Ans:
h=4 m=42
